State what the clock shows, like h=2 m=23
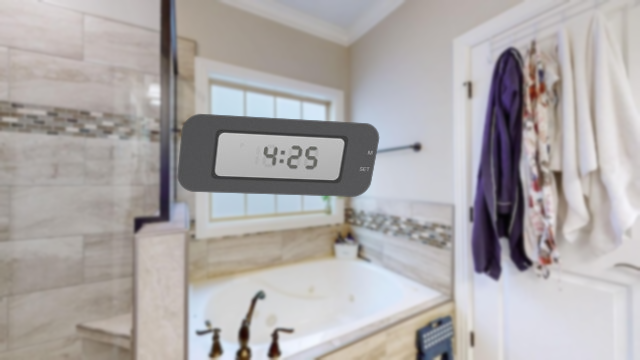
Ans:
h=4 m=25
